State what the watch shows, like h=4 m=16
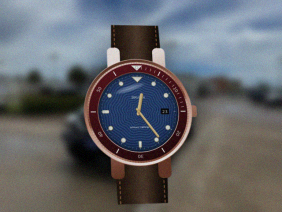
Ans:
h=12 m=24
